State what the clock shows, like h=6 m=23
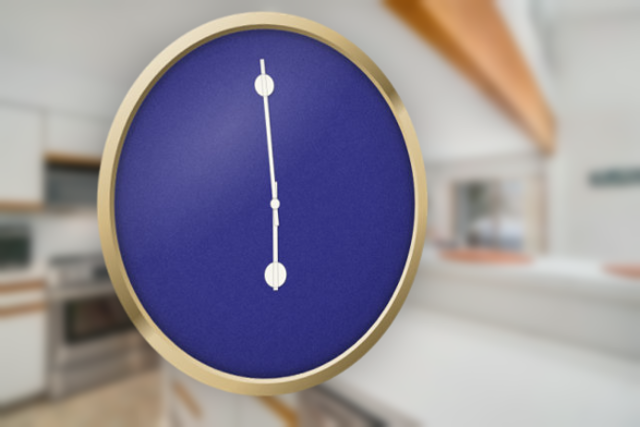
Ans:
h=5 m=59
